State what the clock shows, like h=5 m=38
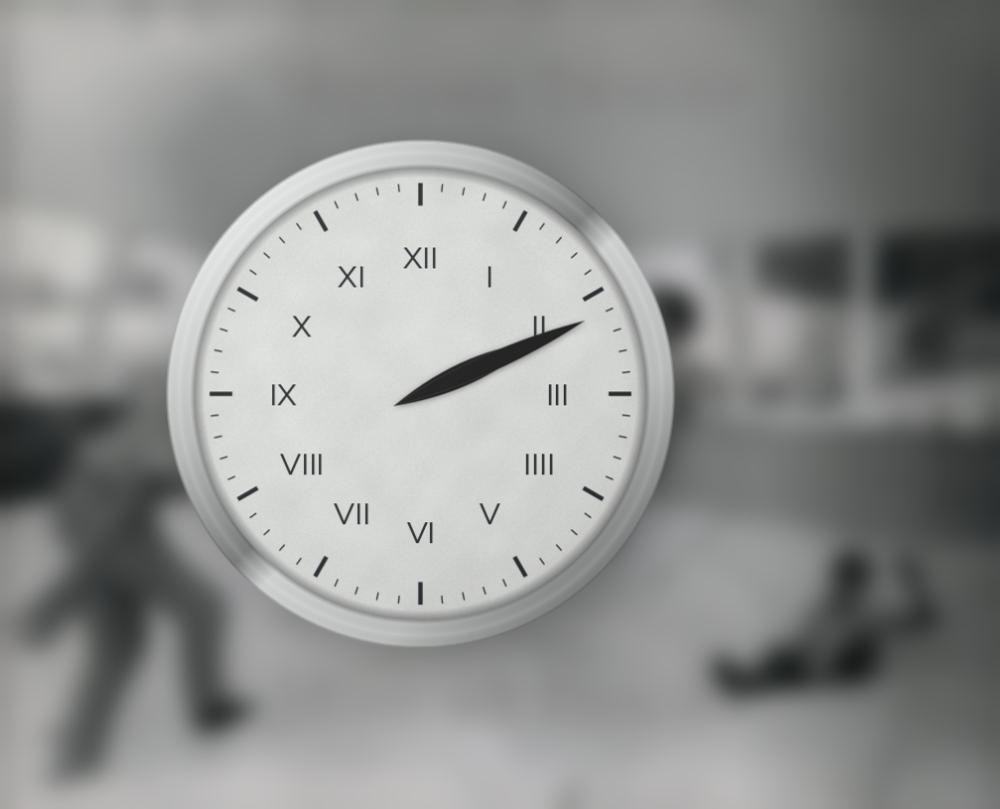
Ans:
h=2 m=11
